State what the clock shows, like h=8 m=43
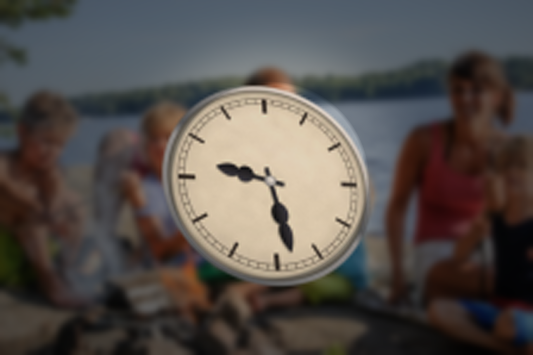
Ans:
h=9 m=28
